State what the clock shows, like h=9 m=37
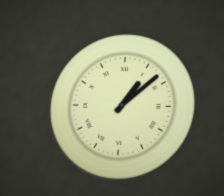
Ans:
h=1 m=8
